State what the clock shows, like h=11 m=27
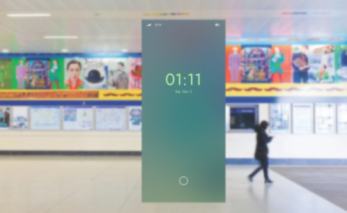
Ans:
h=1 m=11
